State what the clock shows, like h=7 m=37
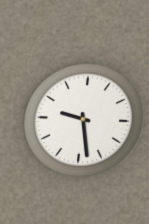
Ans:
h=9 m=28
